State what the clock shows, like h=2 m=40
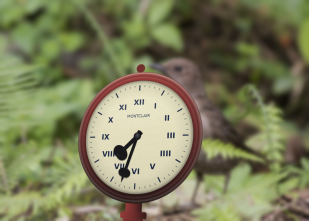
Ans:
h=7 m=33
